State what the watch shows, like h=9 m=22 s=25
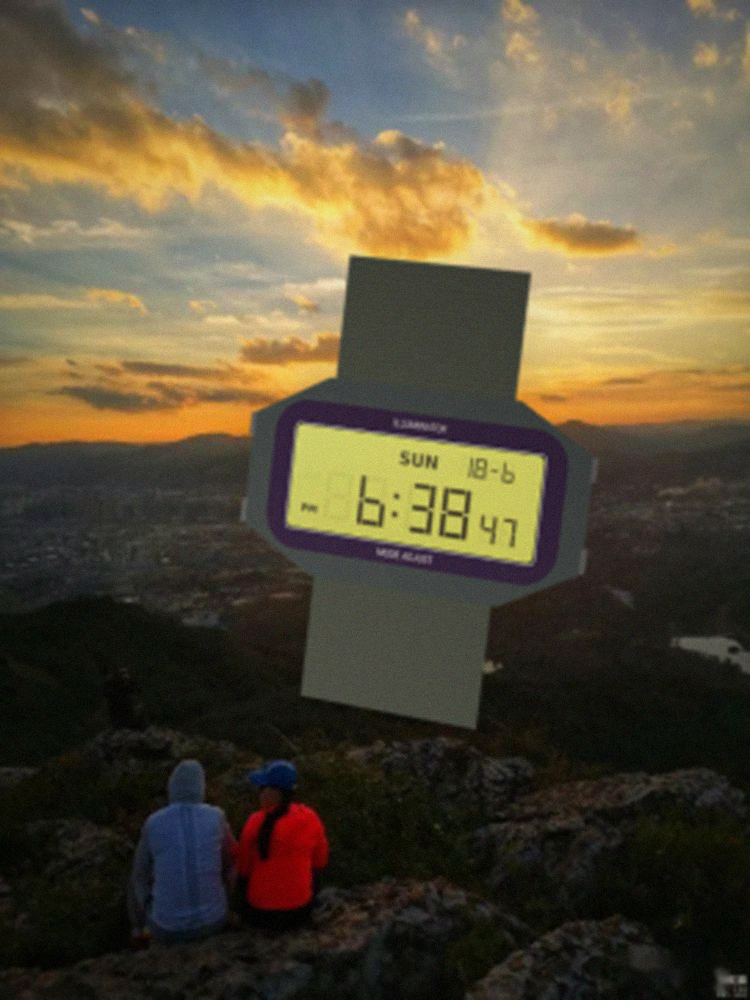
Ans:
h=6 m=38 s=47
